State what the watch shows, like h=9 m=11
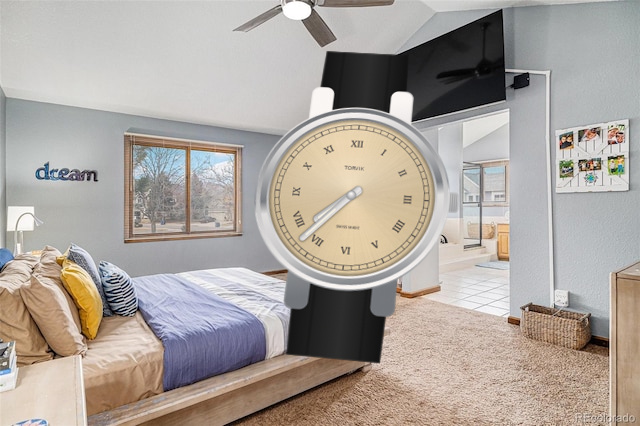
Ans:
h=7 m=37
